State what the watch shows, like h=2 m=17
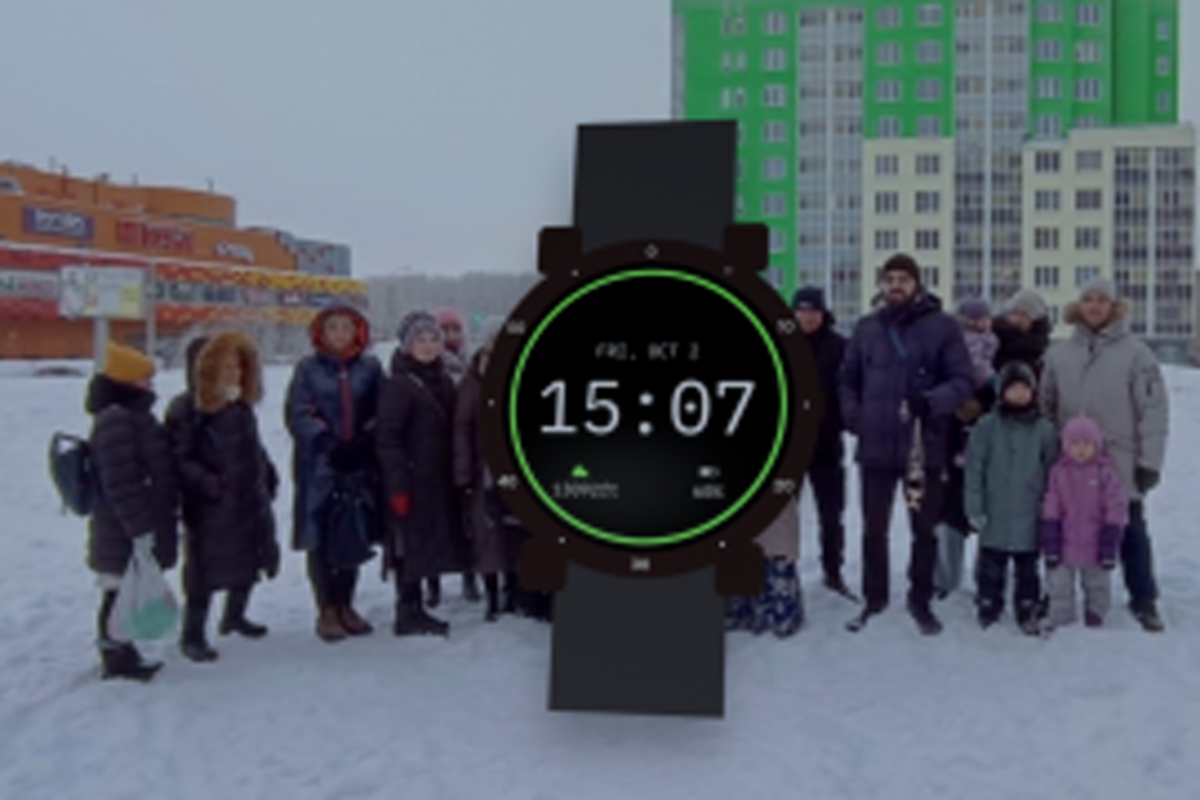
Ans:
h=15 m=7
